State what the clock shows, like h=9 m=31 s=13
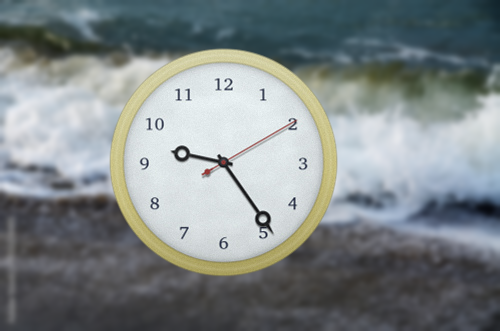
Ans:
h=9 m=24 s=10
